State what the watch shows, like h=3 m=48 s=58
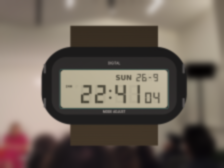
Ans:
h=22 m=41 s=4
